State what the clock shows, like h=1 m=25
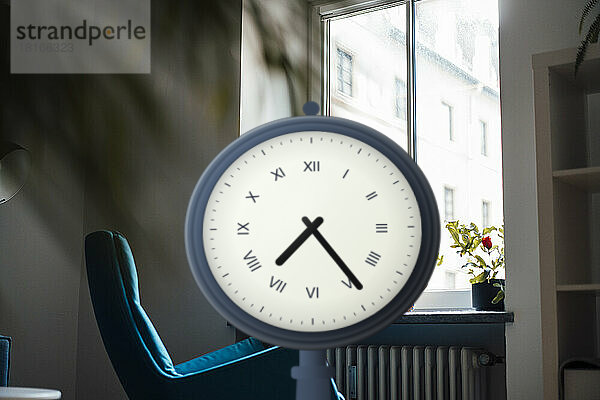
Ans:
h=7 m=24
